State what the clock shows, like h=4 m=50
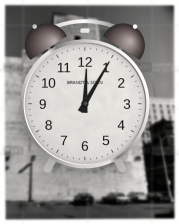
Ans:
h=12 m=5
